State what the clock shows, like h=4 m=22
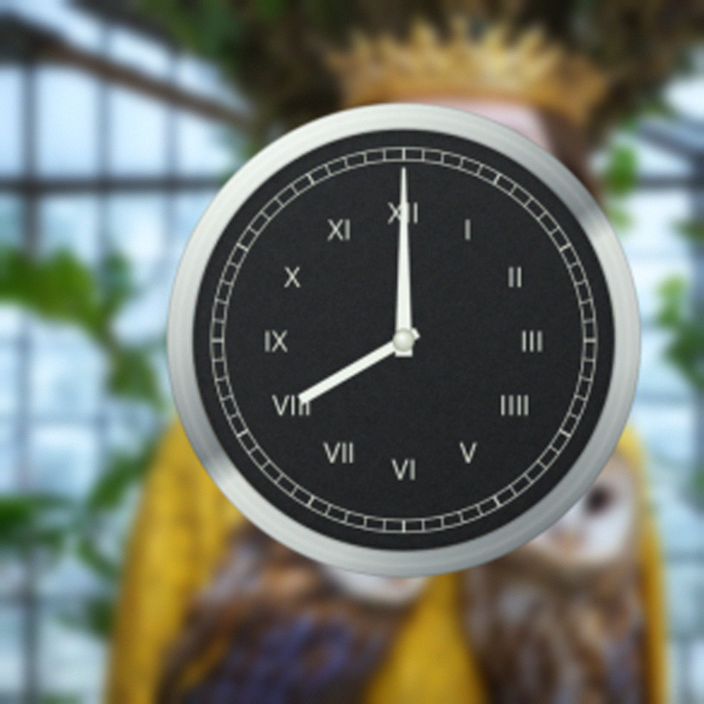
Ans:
h=8 m=0
